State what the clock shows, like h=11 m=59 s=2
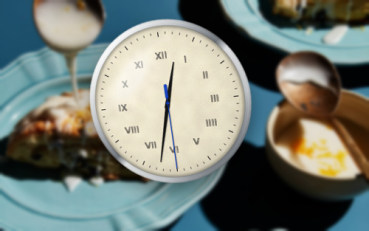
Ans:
h=12 m=32 s=30
